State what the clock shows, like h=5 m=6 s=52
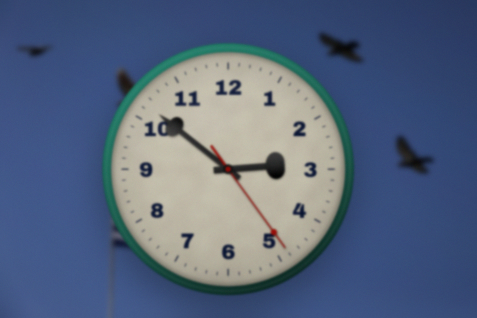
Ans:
h=2 m=51 s=24
